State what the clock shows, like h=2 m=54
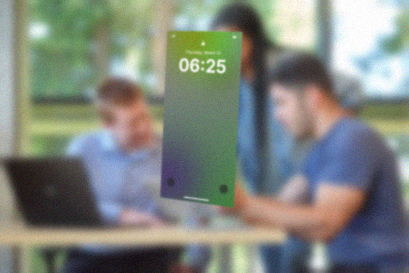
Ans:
h=6 m=25
